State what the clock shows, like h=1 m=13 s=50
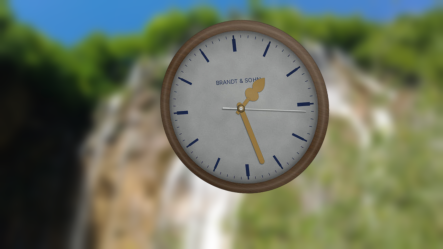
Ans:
h=1 m=27 s=16
